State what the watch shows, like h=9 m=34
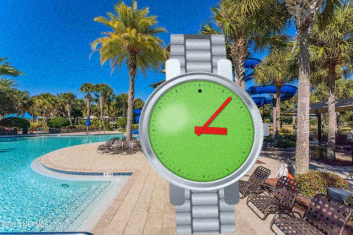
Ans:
h=3 m=7
